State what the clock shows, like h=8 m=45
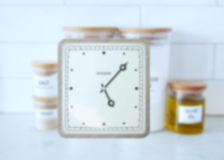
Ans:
h=5 m=7
